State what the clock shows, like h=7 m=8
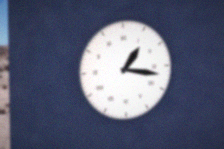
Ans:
h=1 m=17
